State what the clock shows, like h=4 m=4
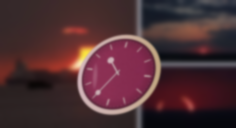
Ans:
h=10 m=35
